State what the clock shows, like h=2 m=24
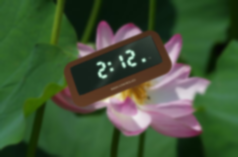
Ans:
h=2 m=12
